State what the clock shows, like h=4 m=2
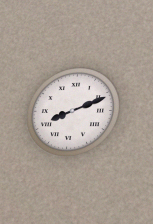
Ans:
h=8 m=11
